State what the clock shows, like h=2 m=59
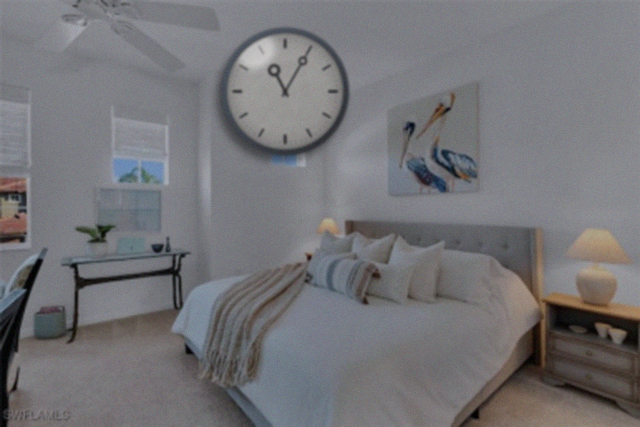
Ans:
h=11 m=5
